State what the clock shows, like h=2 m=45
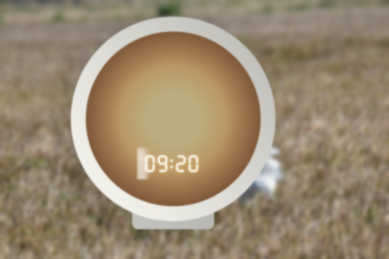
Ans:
h=9 m=20
